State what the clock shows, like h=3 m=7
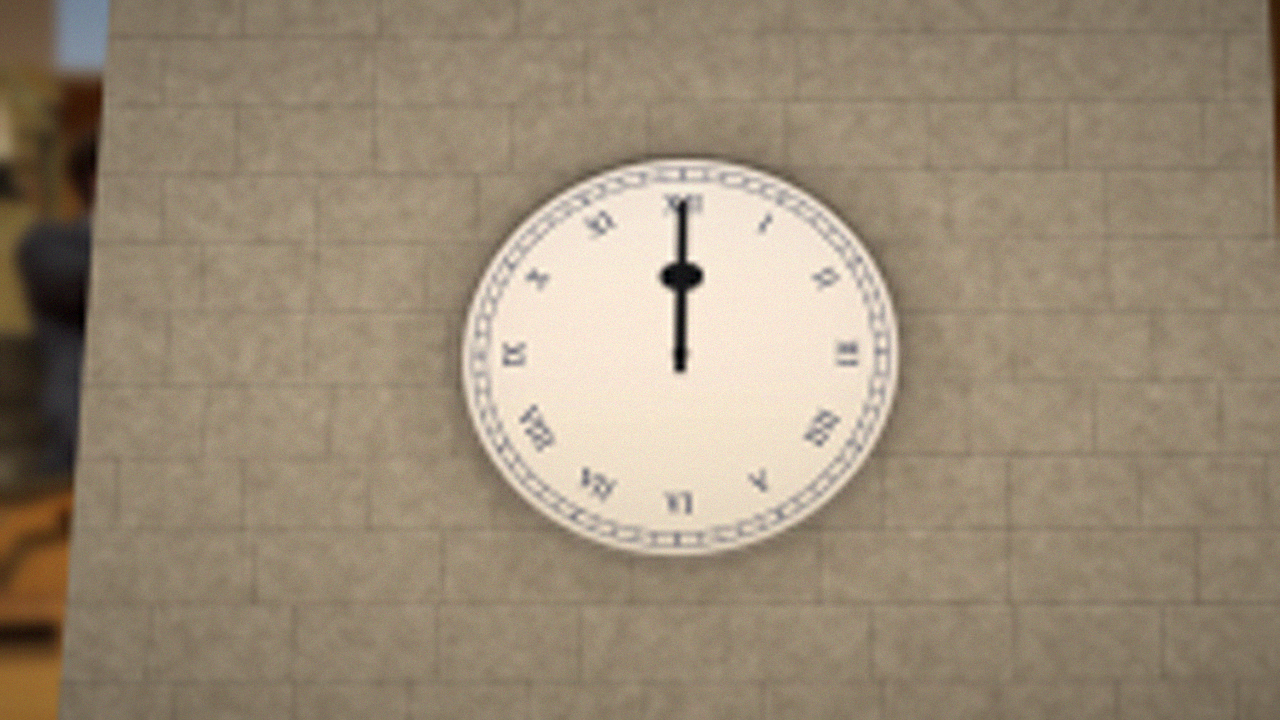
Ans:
h=12 m=0
